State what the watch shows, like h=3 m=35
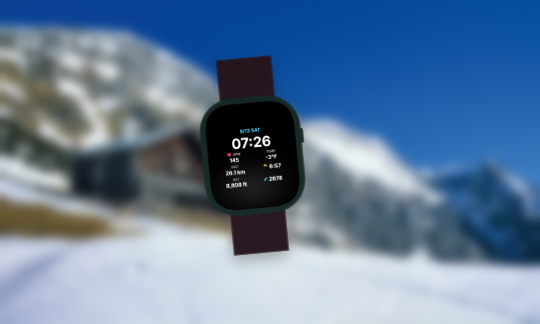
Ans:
h=7 m=26
